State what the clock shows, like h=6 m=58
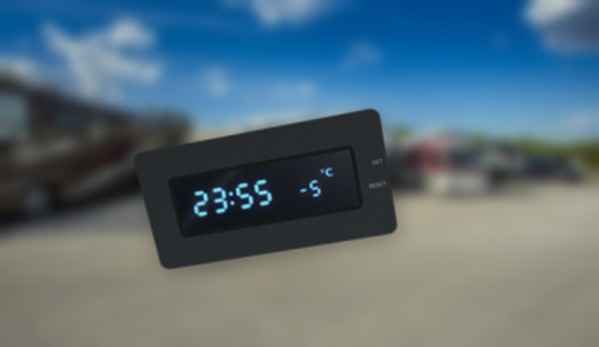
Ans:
h=23 m=55
